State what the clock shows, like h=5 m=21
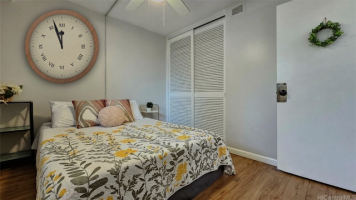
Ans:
h=11 m=57
